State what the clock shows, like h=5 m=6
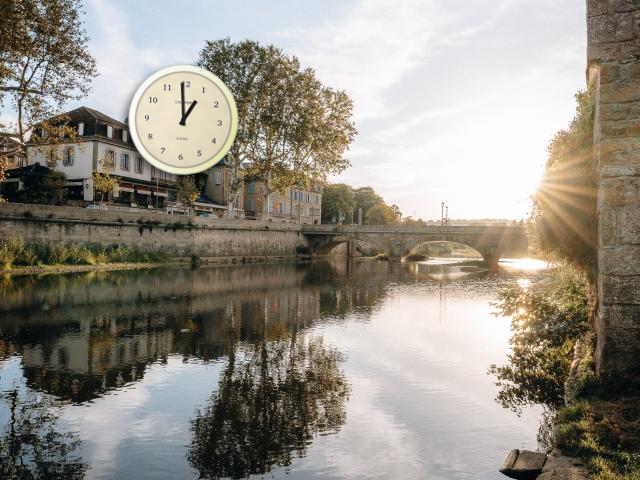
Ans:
h=12 m=59
